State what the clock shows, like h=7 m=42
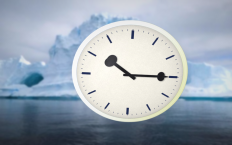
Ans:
h=10 m=15
